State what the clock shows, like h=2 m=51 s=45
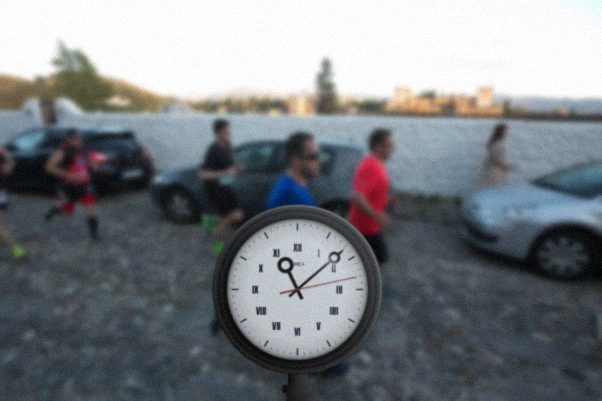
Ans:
h=11 m=8 s=13
